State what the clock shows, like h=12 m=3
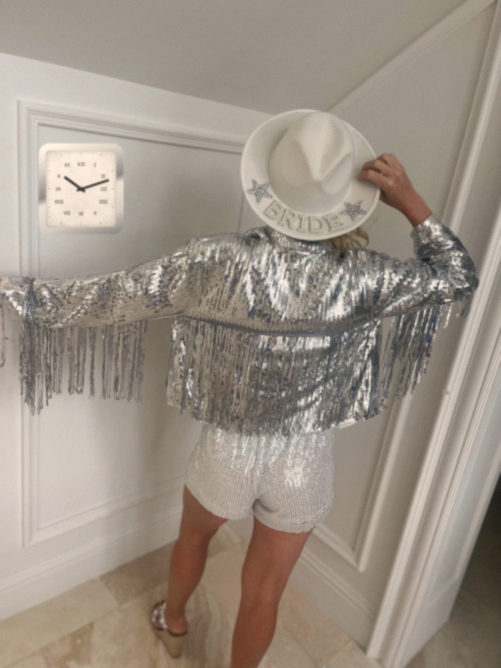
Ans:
h=10 m=12
